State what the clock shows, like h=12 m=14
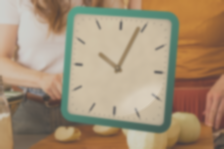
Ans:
h=10 m=4
